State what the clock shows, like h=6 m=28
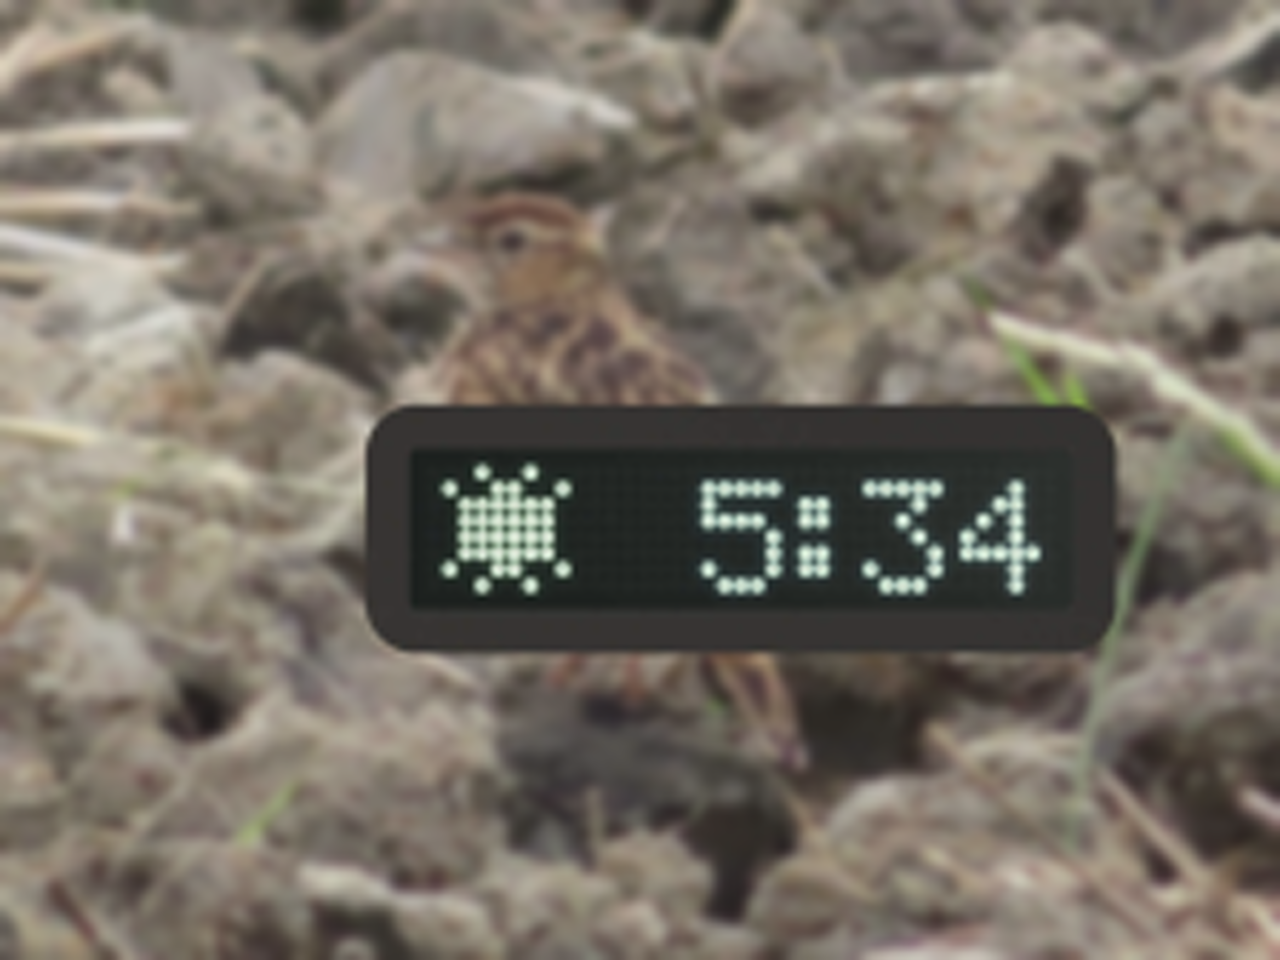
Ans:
h=5 m=34
